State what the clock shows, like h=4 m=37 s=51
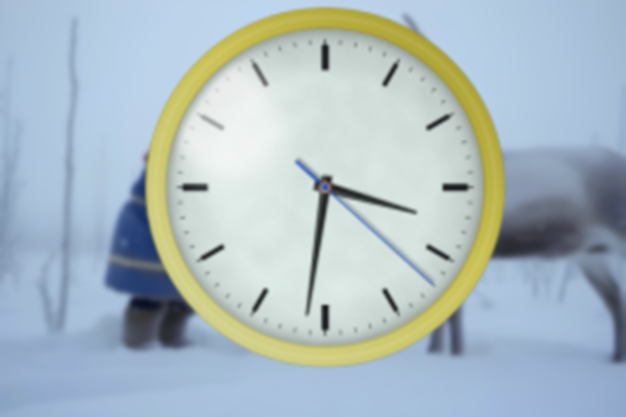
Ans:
h=3 m=31 s=22
